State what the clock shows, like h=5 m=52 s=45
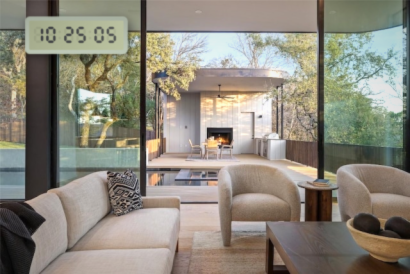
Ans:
h=10 m=25 s=5
